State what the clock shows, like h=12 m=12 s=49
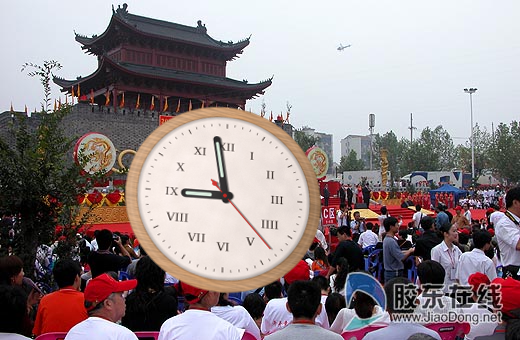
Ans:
h=8 m=58 s=23
